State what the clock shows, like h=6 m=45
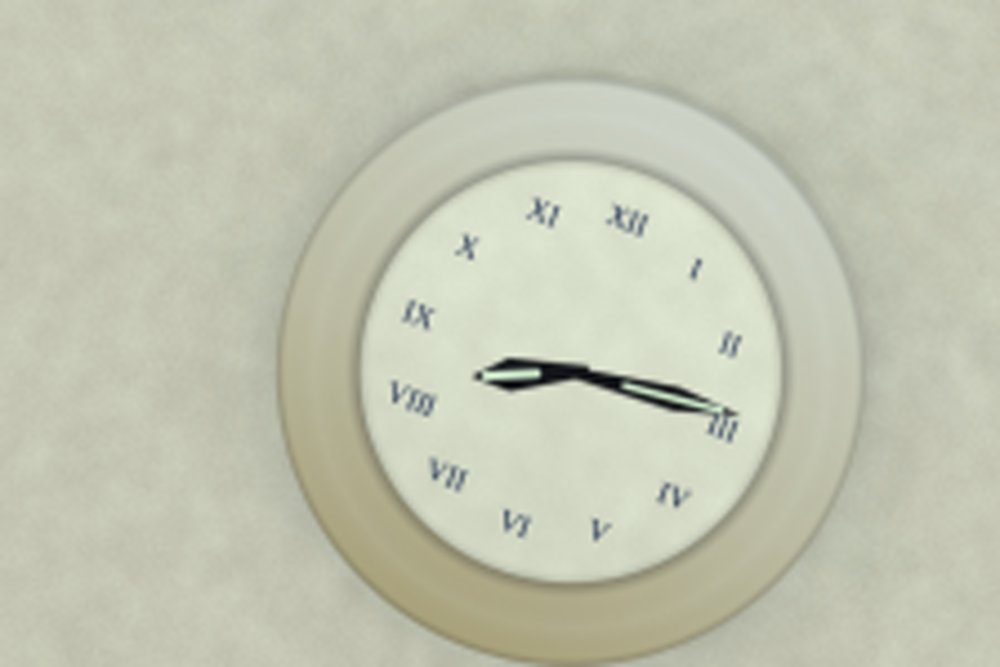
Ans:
h=8 m=14
